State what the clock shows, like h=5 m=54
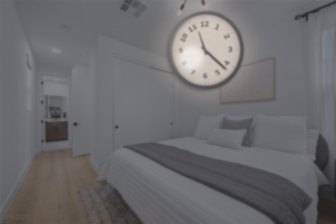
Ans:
h=11 m=22
